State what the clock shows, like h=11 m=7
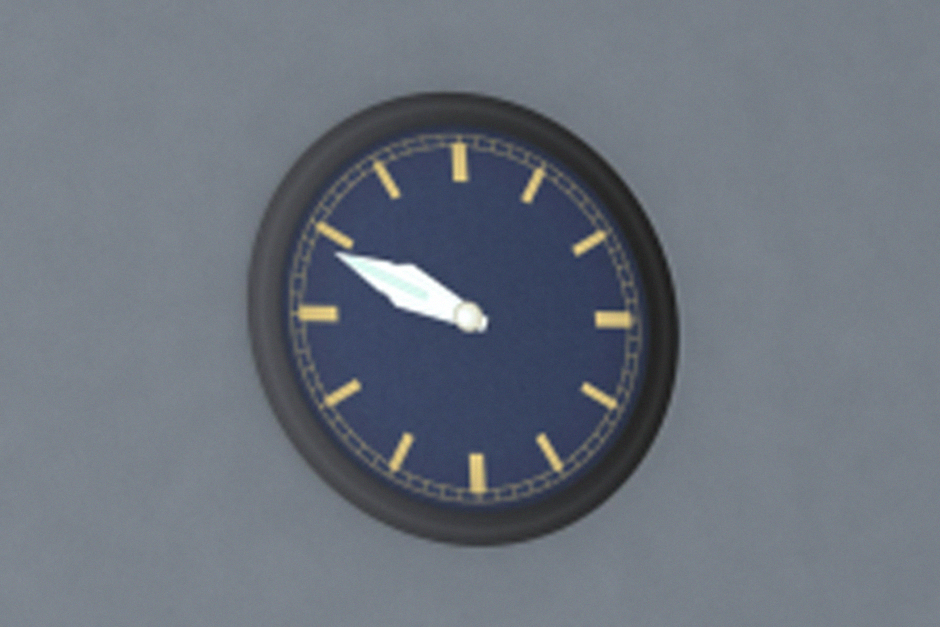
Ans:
h=9 m=49
